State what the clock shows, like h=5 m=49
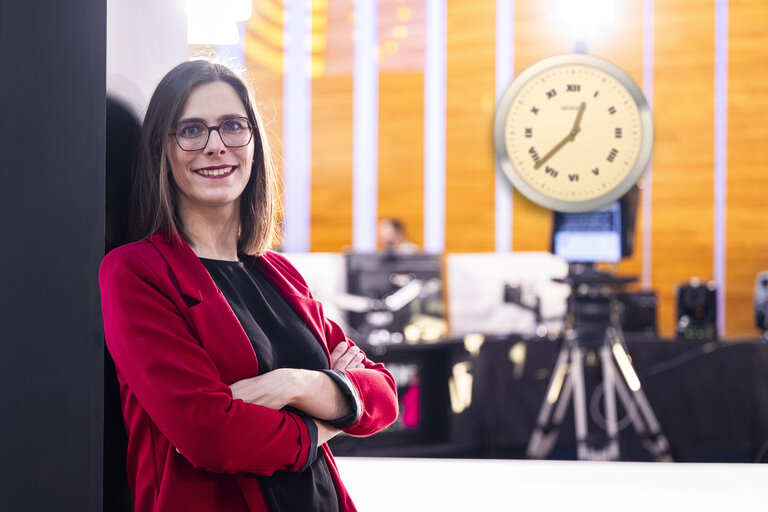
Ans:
h=12 m=38
